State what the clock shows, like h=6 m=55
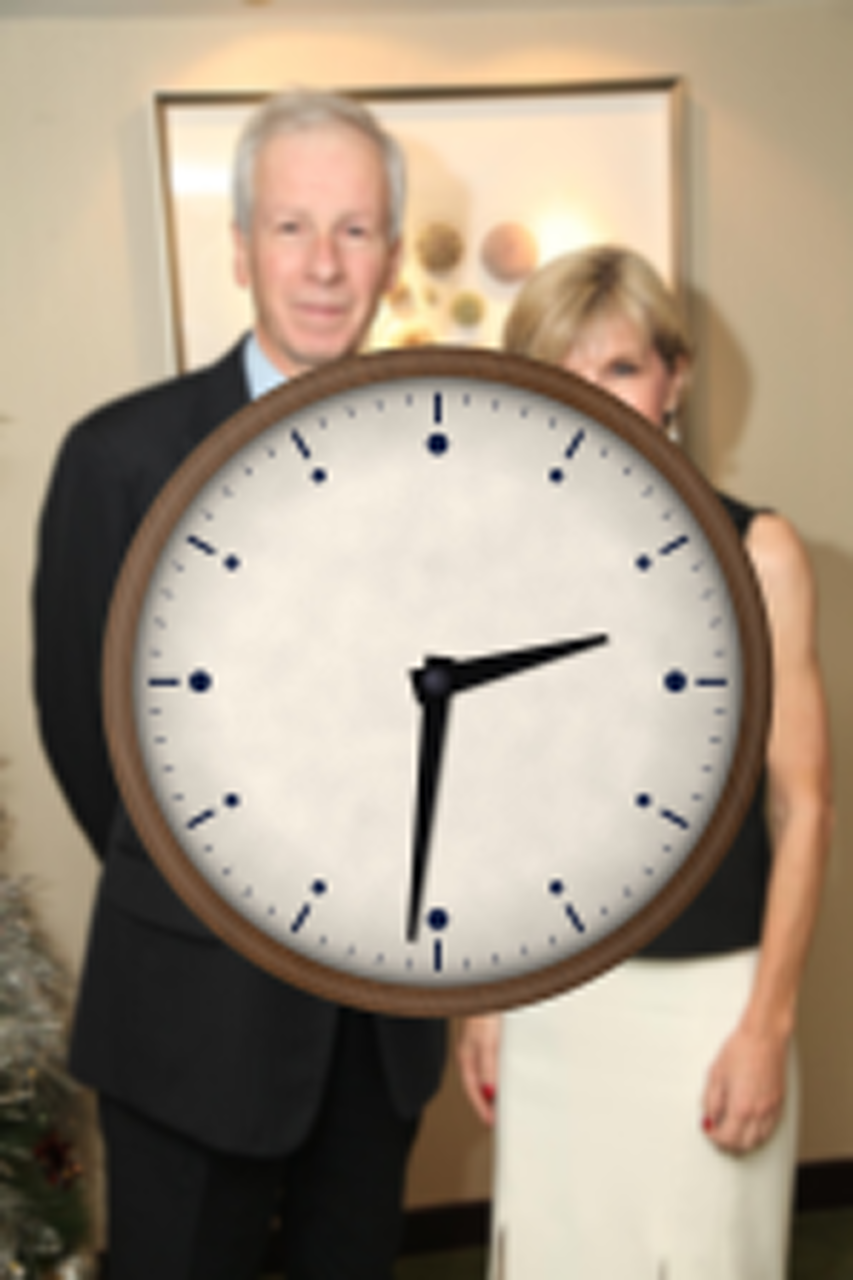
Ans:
h=2 m=31
